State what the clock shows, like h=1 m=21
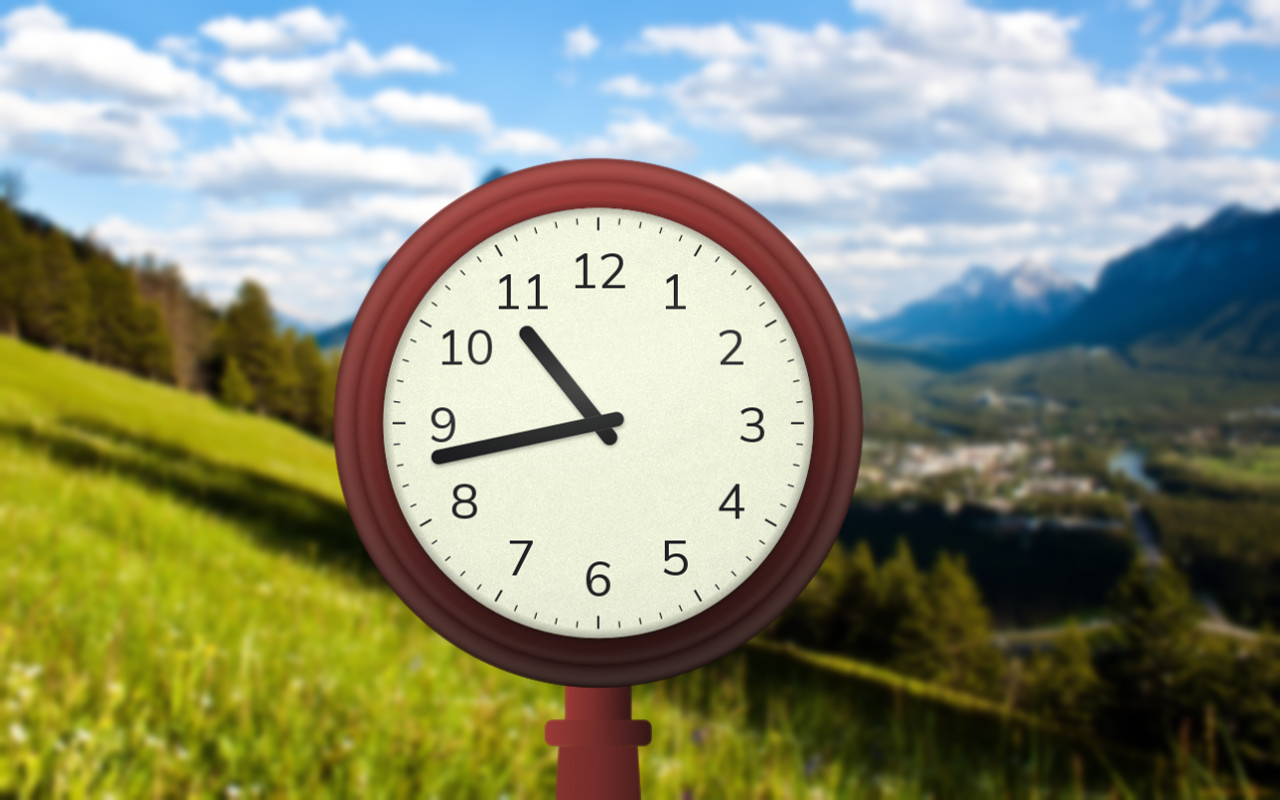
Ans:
h=10 m=43
